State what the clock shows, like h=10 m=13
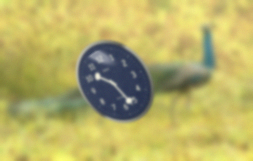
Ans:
h=10 m=27
